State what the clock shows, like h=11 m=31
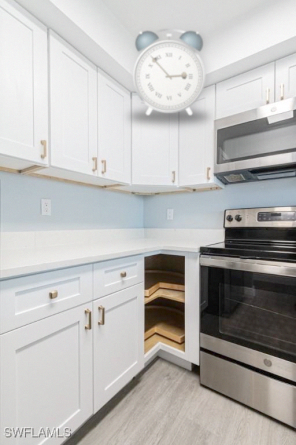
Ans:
h=2 m=53
